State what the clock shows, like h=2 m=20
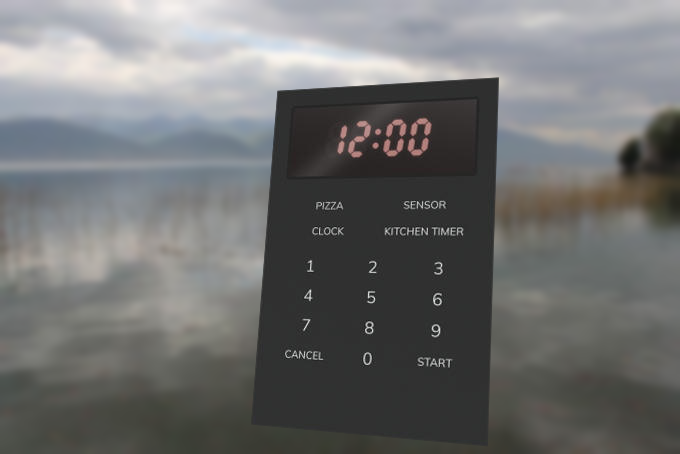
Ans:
h=12 m=0
